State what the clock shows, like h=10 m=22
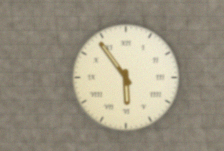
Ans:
h=5 m=54
